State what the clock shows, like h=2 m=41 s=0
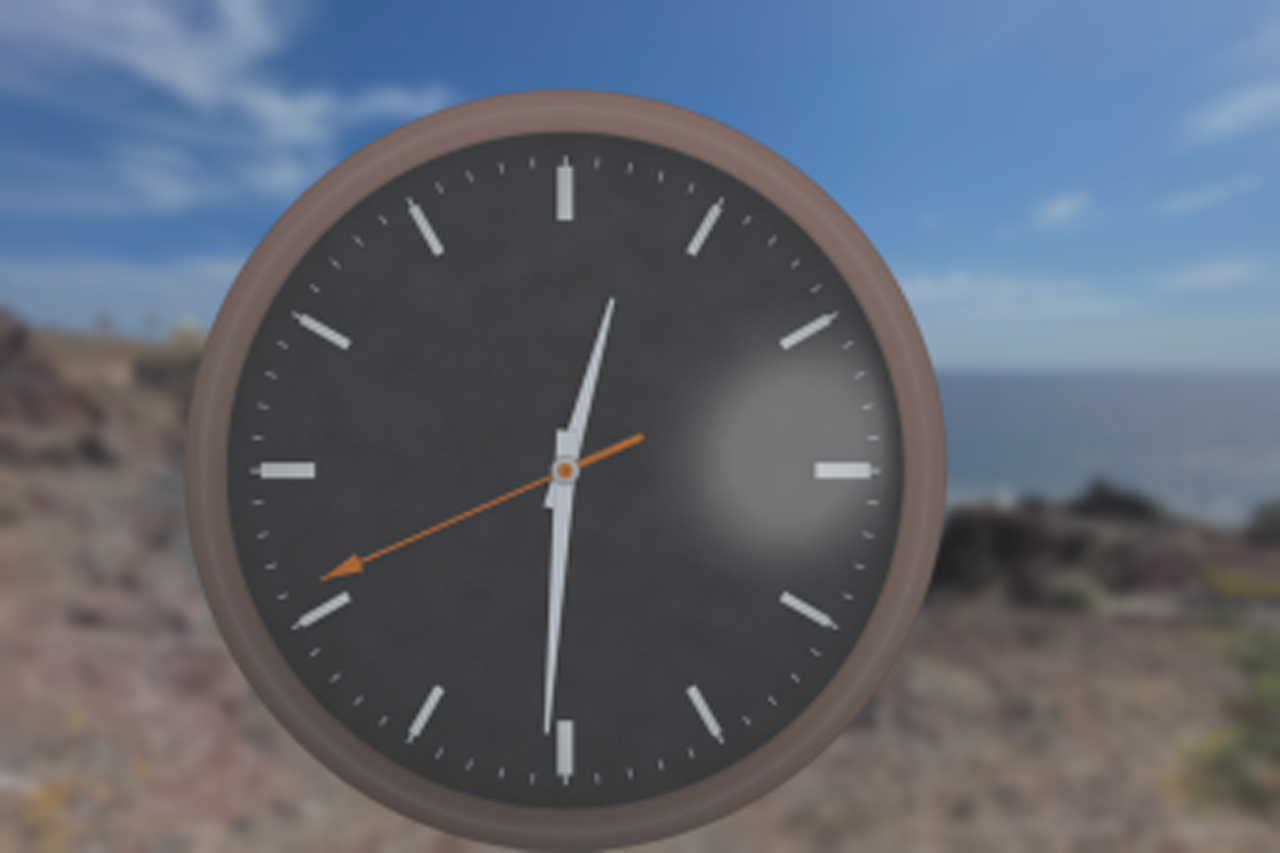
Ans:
h=12 m=30 s=41
